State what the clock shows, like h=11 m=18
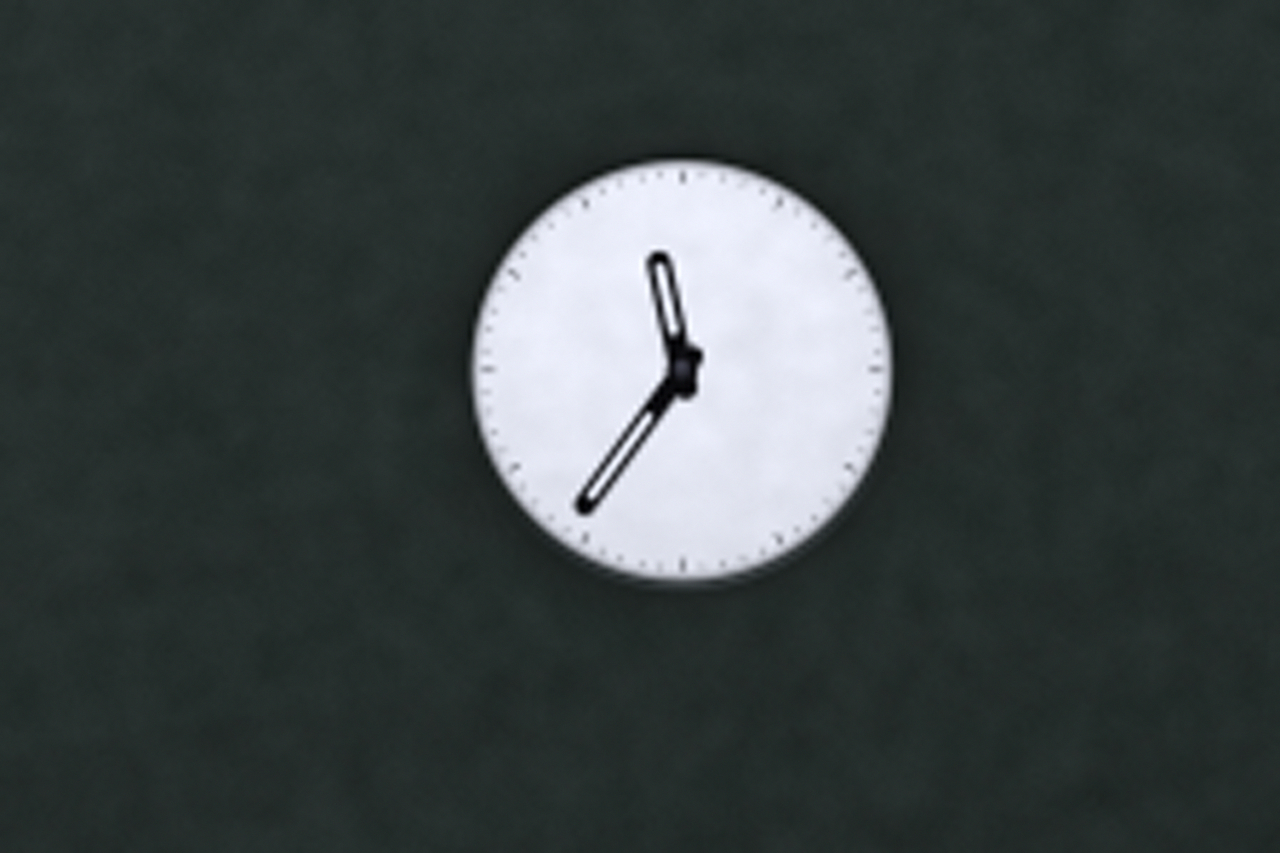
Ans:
h=11 m=36
